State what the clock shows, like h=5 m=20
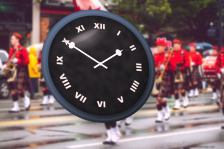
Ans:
h=1 m=50
